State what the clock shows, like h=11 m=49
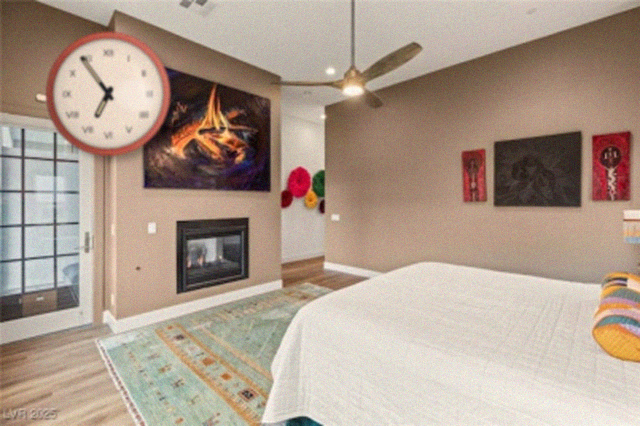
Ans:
h=6 m=54
